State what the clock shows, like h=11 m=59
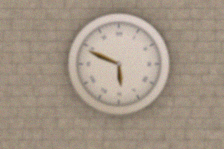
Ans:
h=5 m=49
